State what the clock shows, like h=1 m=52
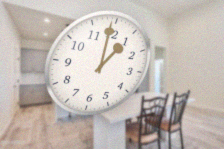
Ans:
h=12 m=59
